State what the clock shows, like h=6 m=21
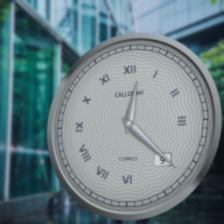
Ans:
h=12 m=22
